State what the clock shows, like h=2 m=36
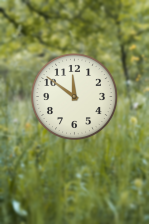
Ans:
h=11 m=51
